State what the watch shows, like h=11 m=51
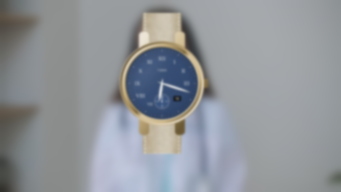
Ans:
h=6 m=18
